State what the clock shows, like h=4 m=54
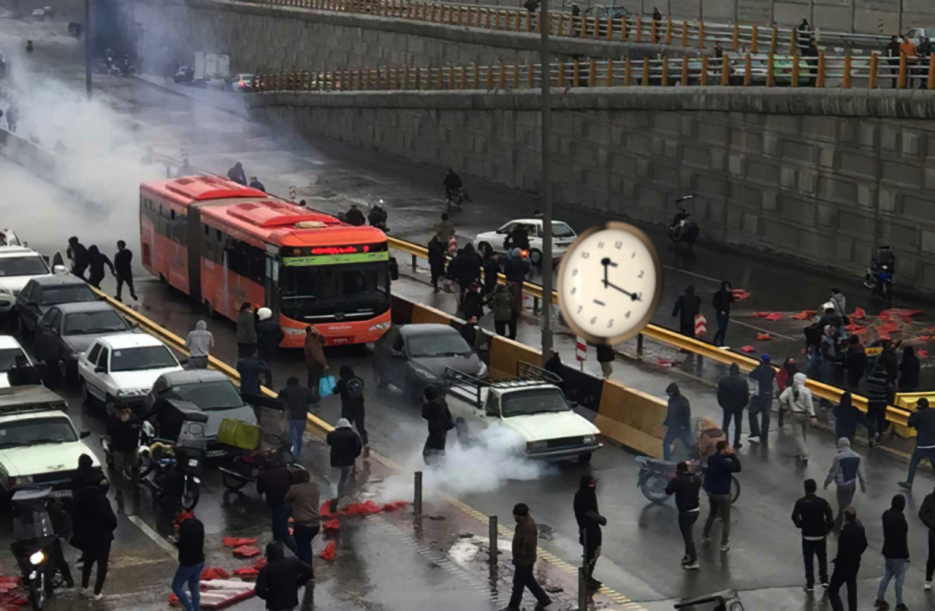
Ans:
h=11 m=16
